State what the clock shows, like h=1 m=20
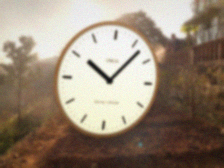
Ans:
h=10 m=7
